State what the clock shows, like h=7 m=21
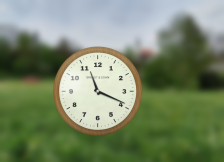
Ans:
h=11 m=19
